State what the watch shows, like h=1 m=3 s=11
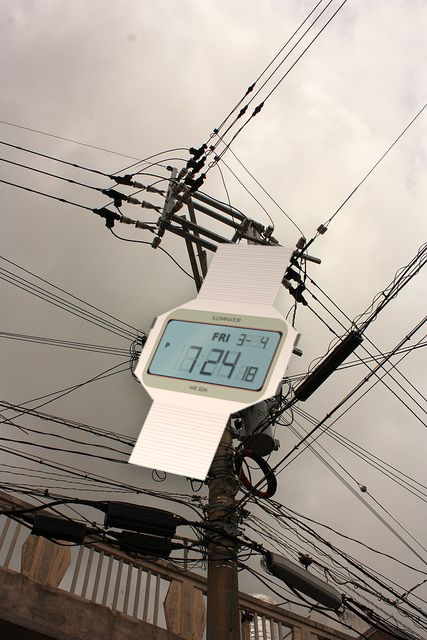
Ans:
h=7 m=24 s=18
